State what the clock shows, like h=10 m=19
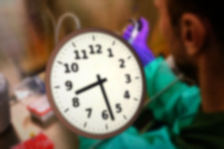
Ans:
h=8 m=28
